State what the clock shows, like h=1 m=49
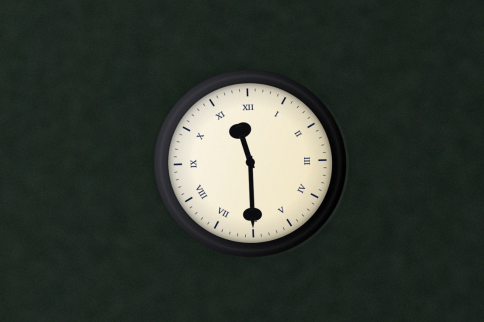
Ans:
h=11 m=30
